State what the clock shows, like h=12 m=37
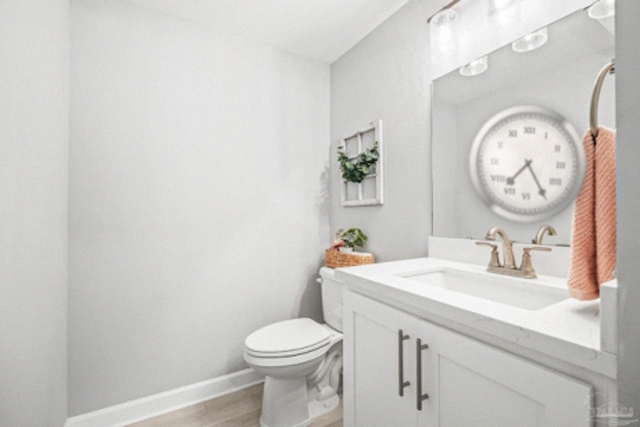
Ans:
h=7 m=25
